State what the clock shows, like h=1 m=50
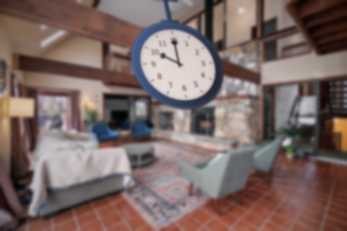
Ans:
h=10 m=0
